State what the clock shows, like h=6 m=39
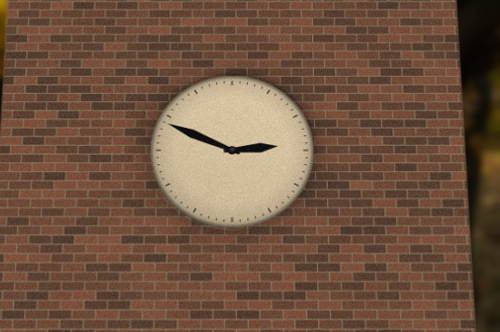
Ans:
h=2 m=49
